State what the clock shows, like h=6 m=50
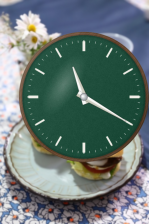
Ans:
h=11 m=20
